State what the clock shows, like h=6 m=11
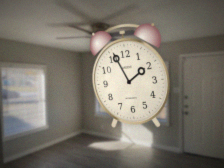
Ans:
h=1 m=56
